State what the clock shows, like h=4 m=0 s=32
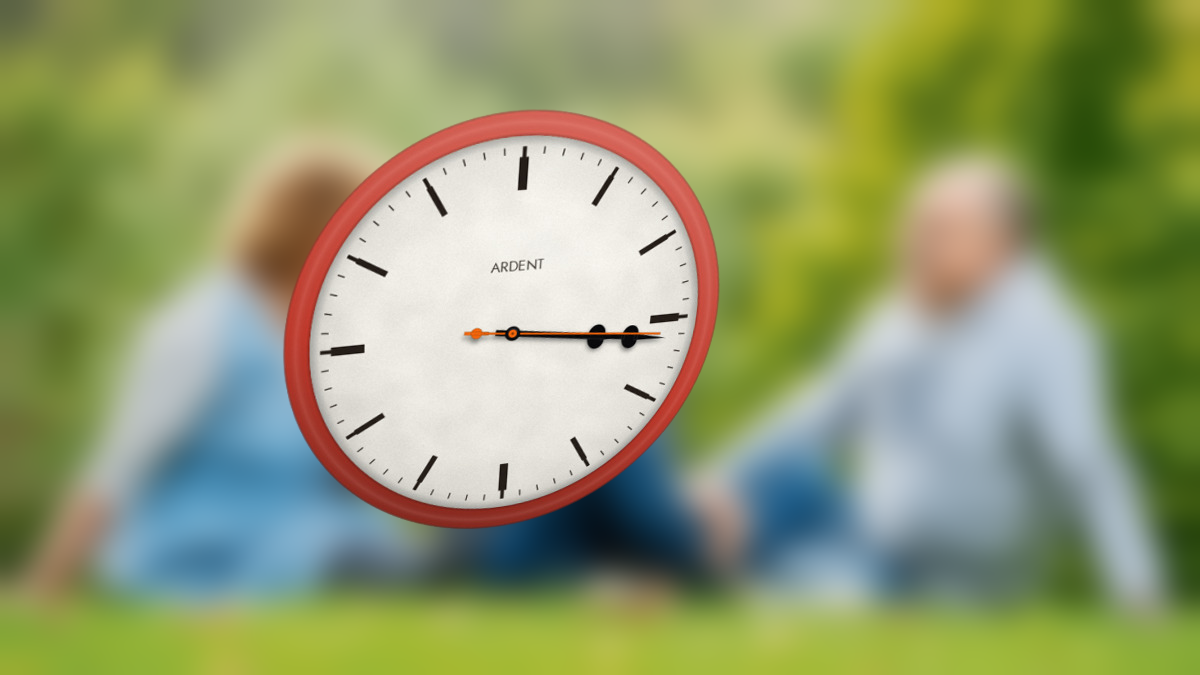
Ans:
h=3 m=16 s=16
